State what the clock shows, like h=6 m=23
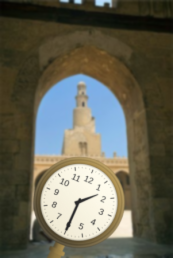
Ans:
h=1 m=30
